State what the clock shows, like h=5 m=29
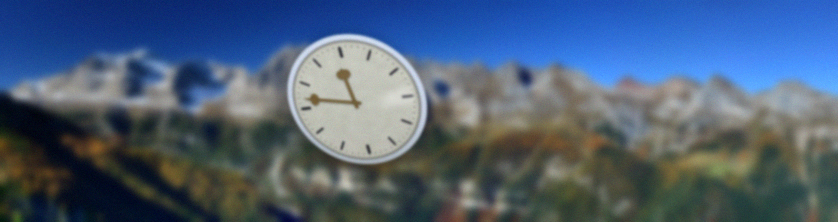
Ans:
h=11 m=47
